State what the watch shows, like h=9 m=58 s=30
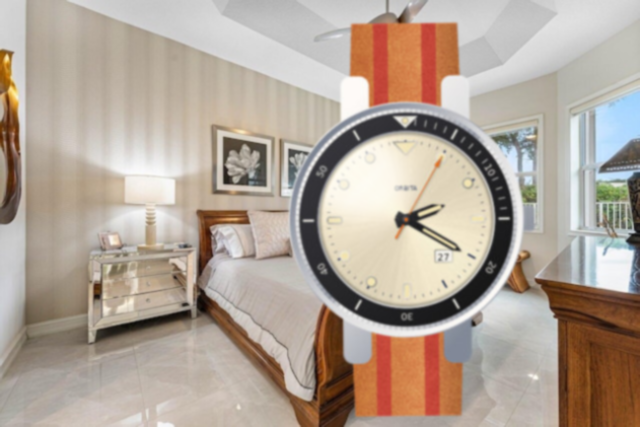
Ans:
h=2 m=20 s=5
